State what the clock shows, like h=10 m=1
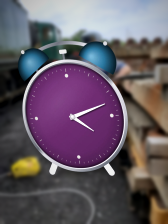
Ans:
h=4 m=12
